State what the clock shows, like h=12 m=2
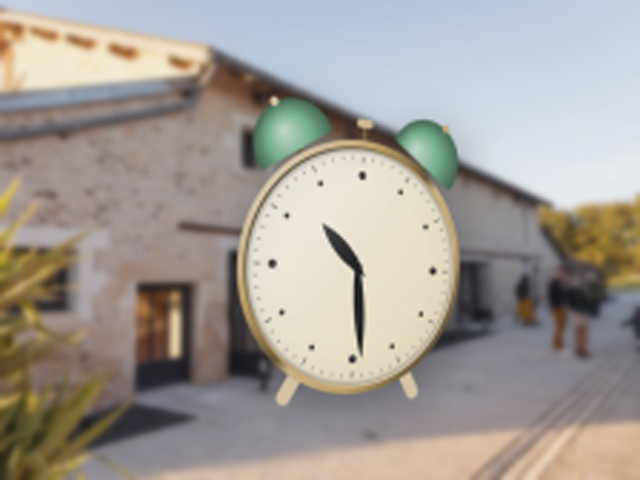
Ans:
h=10 m=29
